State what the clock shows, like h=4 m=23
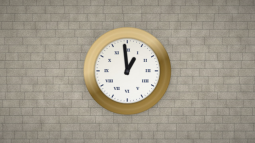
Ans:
h=12 m=59
